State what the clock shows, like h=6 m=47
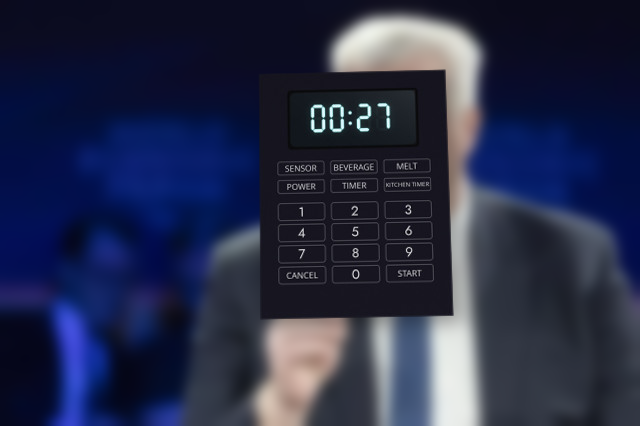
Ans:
h=0 m=27
